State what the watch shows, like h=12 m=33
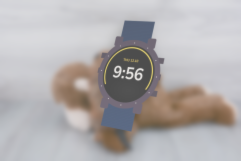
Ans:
h=9 m=56
